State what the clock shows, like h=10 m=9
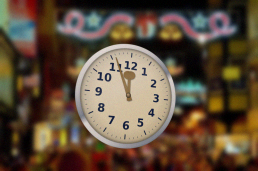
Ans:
h=11 m=56
